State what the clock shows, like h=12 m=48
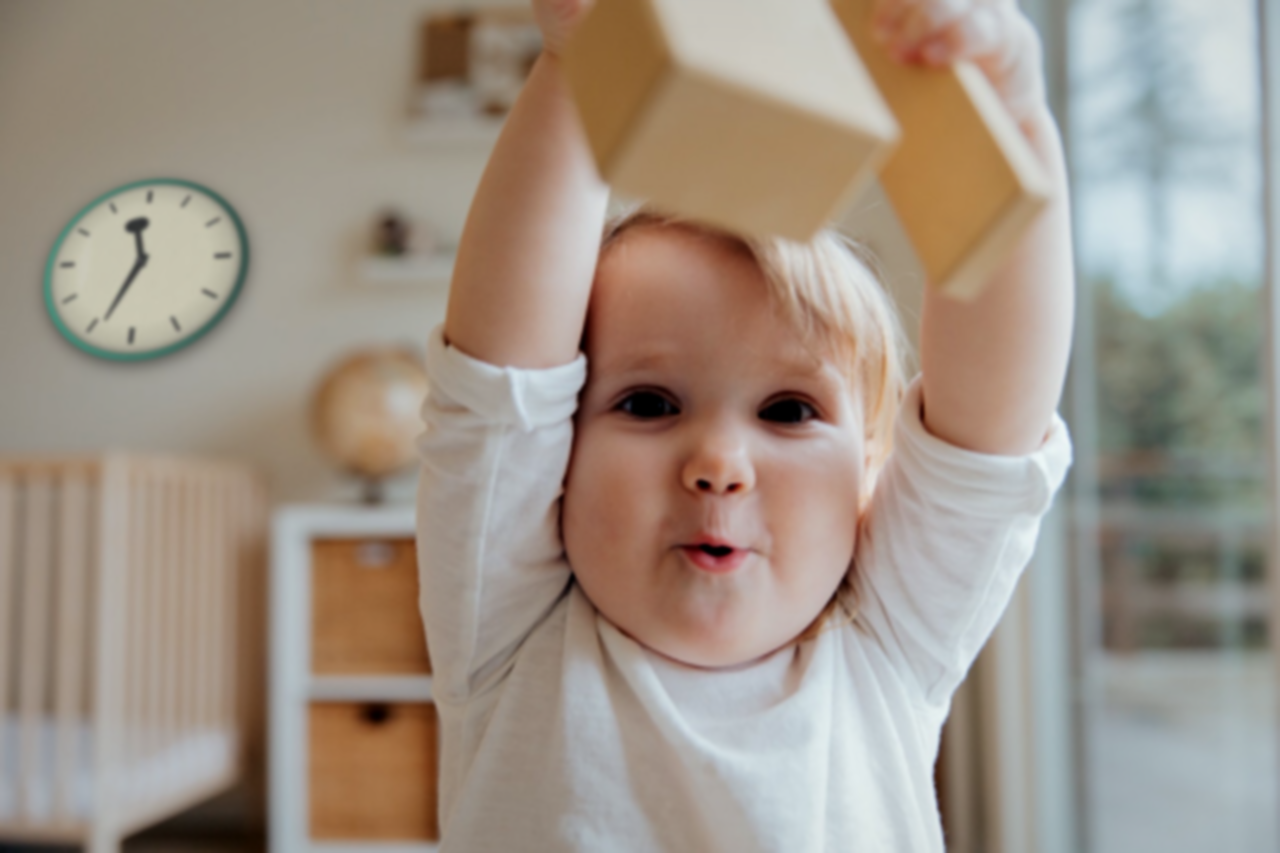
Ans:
h=11 m=34
